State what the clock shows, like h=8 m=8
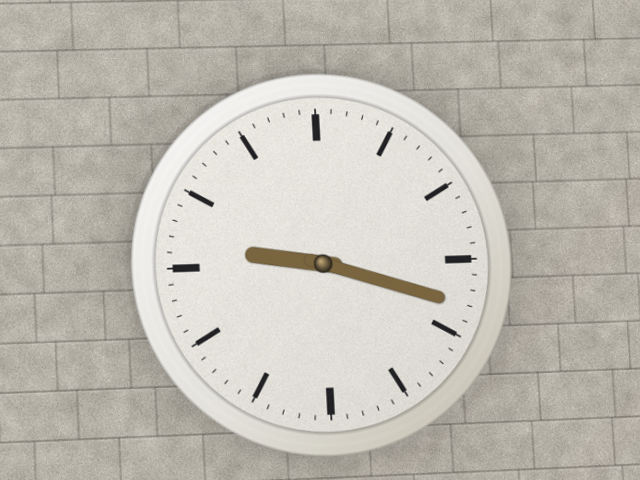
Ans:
h=9 m=18
